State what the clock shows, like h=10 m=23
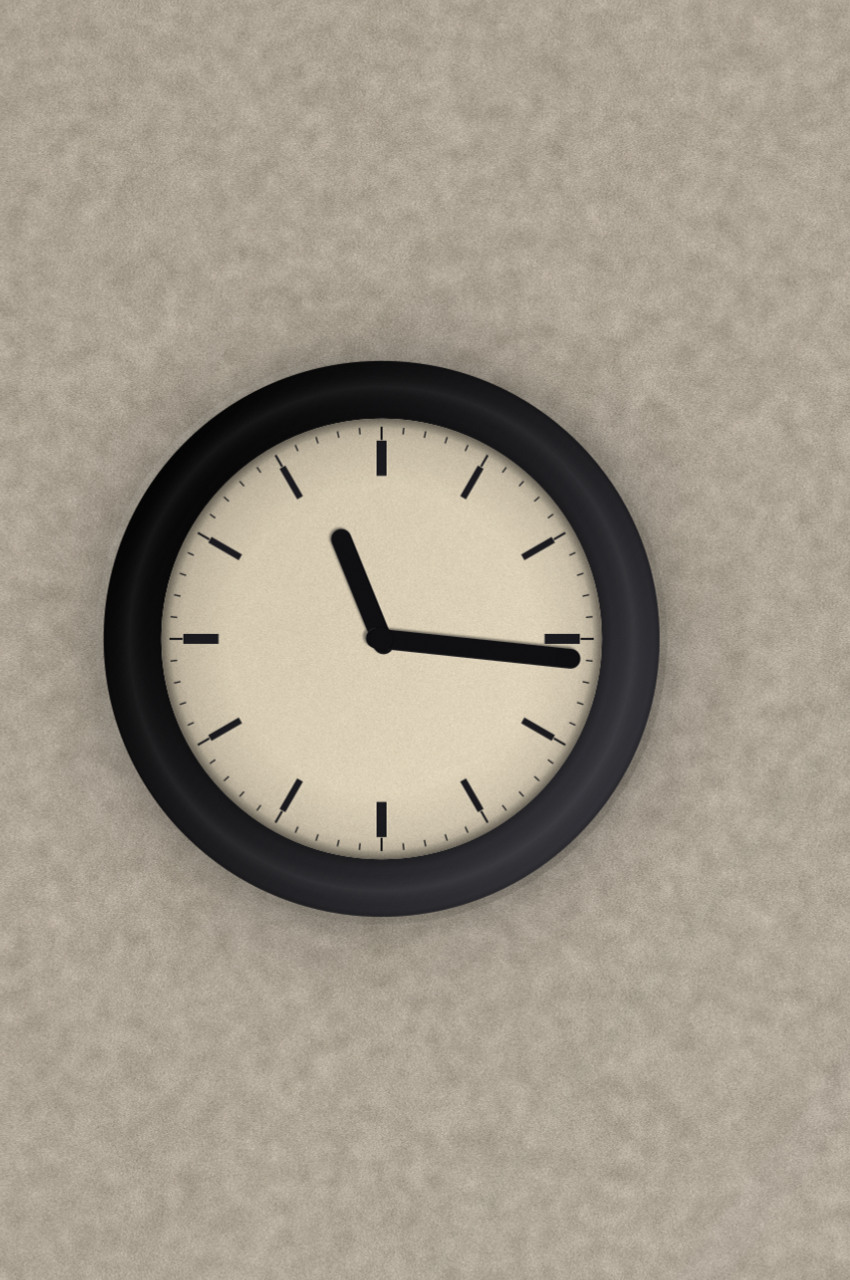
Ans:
h=11 m=16
